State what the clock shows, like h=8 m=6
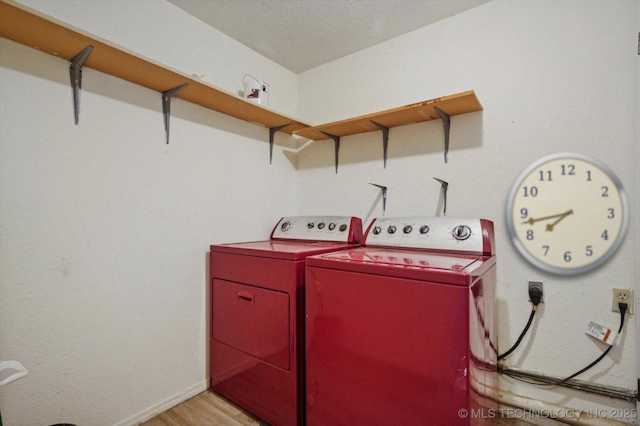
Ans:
h=7 m=43
